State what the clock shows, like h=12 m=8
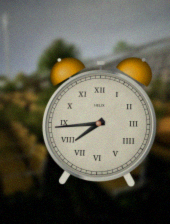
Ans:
h=7 m=44
